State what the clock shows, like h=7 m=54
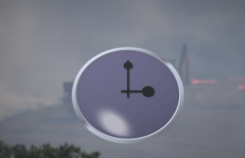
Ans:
h=3 m=0
